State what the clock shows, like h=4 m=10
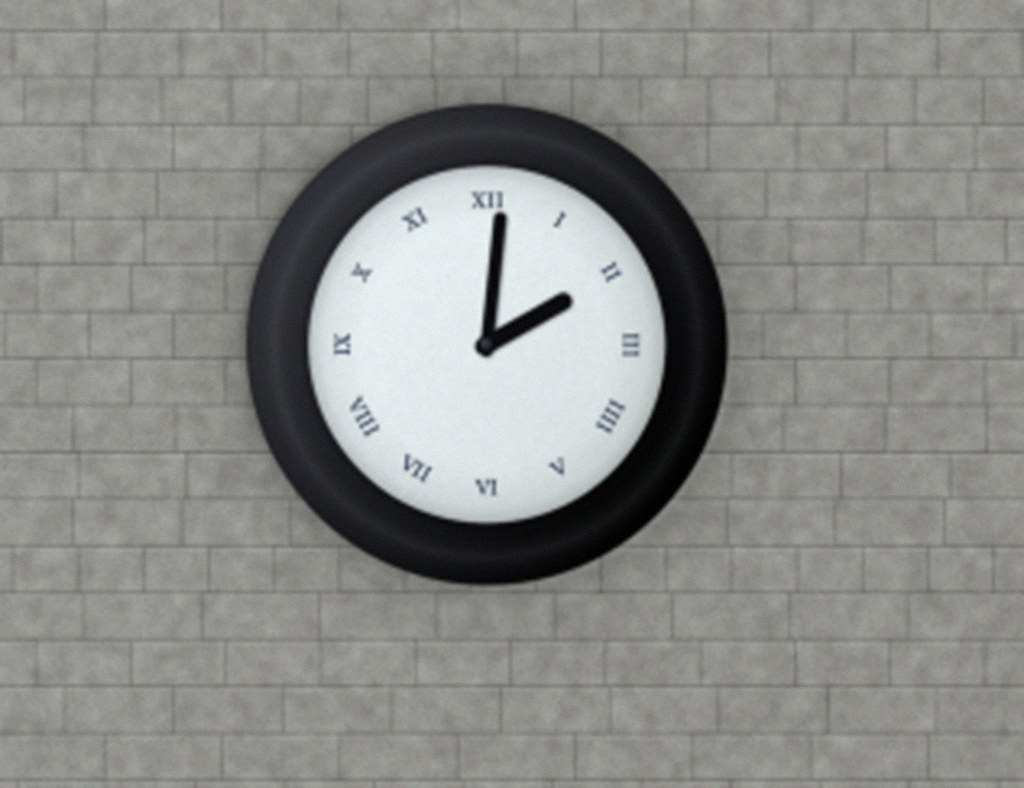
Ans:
h=2 m=1
